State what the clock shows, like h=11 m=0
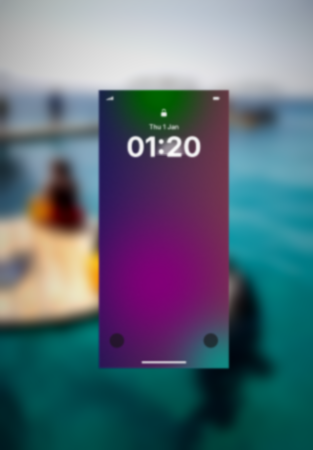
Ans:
h=1 m=20
